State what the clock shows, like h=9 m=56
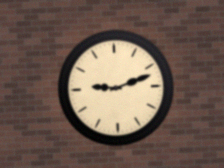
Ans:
h=9 m=12
